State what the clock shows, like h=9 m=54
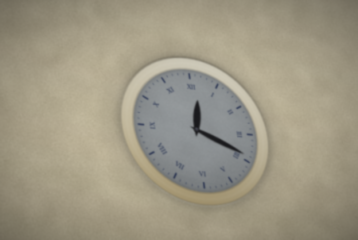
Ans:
h=12 m=19
